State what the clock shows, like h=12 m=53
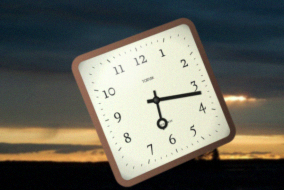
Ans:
h=6 m=17
